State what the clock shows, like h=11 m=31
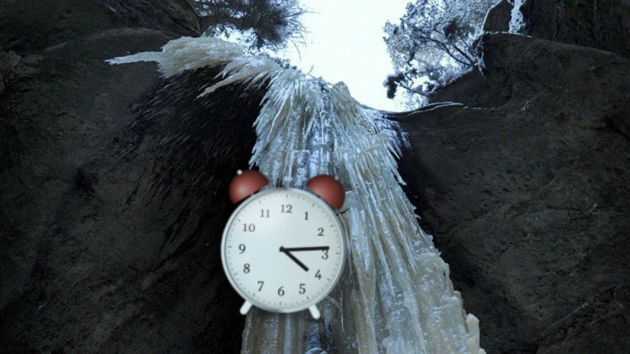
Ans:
h=4 m=14
